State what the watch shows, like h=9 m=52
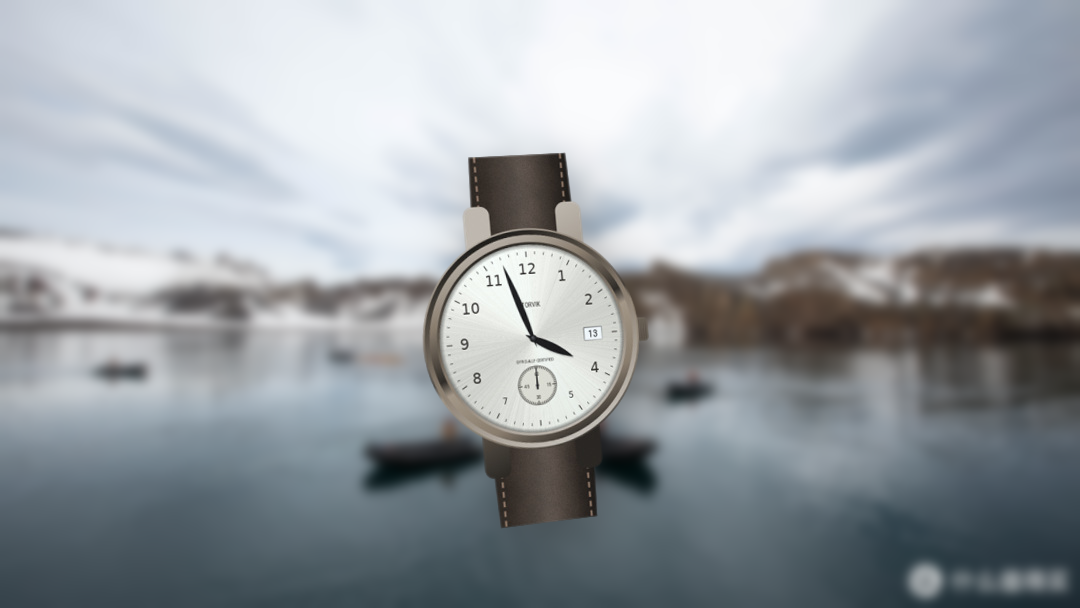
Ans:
h=3 m=57
